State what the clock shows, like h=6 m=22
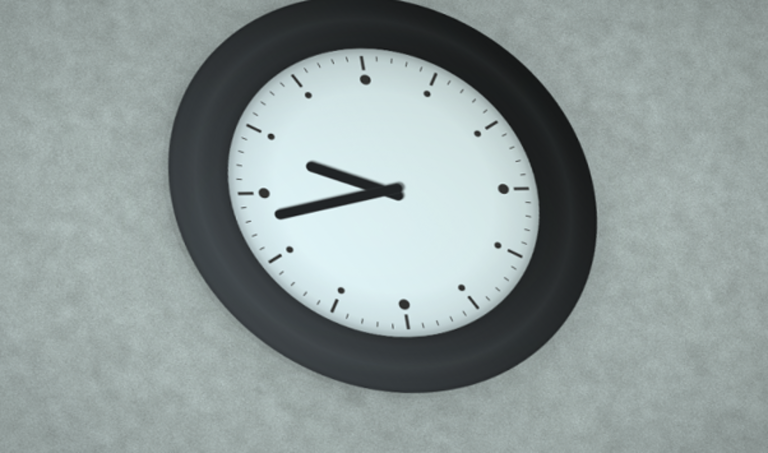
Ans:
h=9 m=43
